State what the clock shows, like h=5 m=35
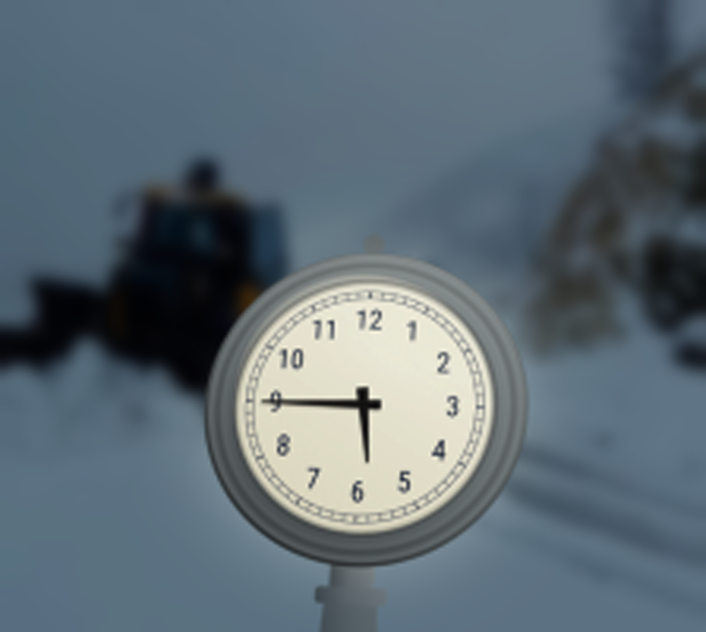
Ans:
h=5 m=45
